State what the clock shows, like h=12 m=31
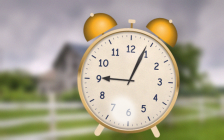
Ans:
h=9 m=4
